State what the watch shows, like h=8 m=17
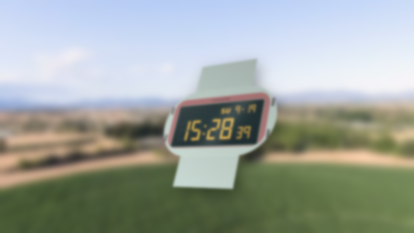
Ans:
h=15 m=28
